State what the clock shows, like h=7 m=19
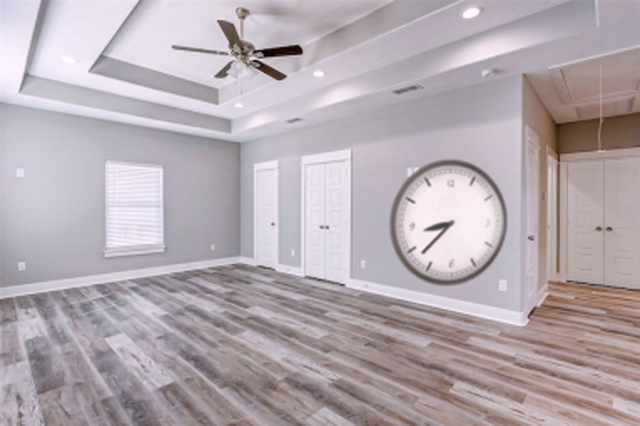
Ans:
h=8 m=38
